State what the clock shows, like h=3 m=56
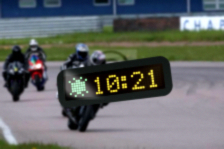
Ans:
h=10 m=21
